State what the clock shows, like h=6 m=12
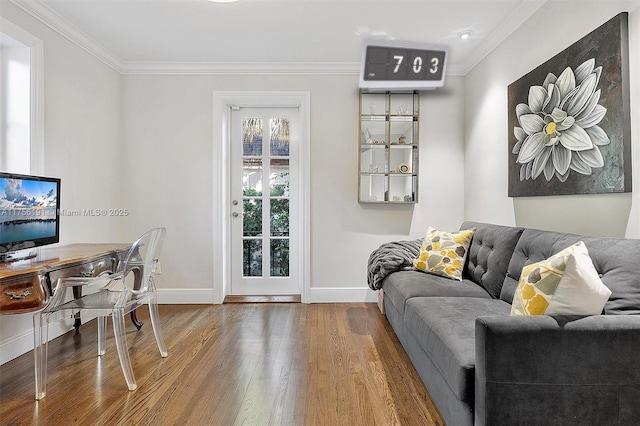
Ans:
h=7 m=3
